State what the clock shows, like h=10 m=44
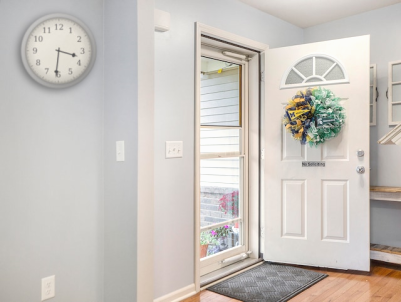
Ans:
h=3 m=31
